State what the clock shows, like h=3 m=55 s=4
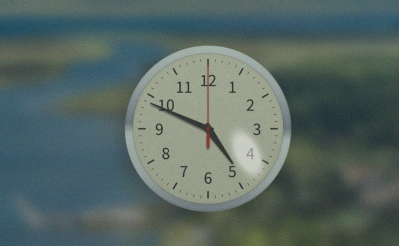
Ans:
h=4 m=49 s=0
